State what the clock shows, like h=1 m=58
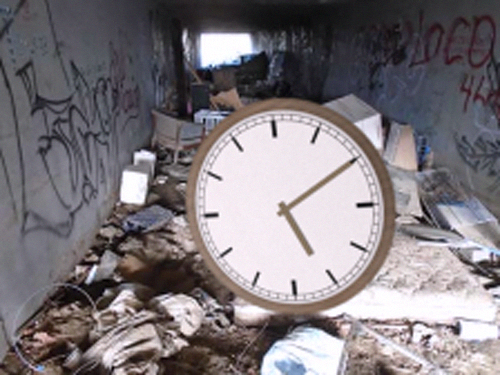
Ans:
h=5 m=10
